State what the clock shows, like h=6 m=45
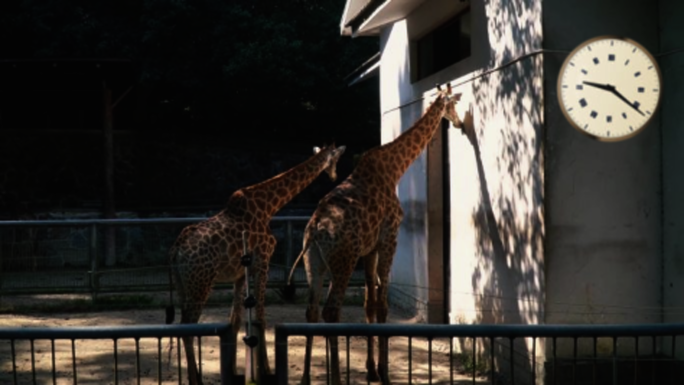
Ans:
h=9 m=21
